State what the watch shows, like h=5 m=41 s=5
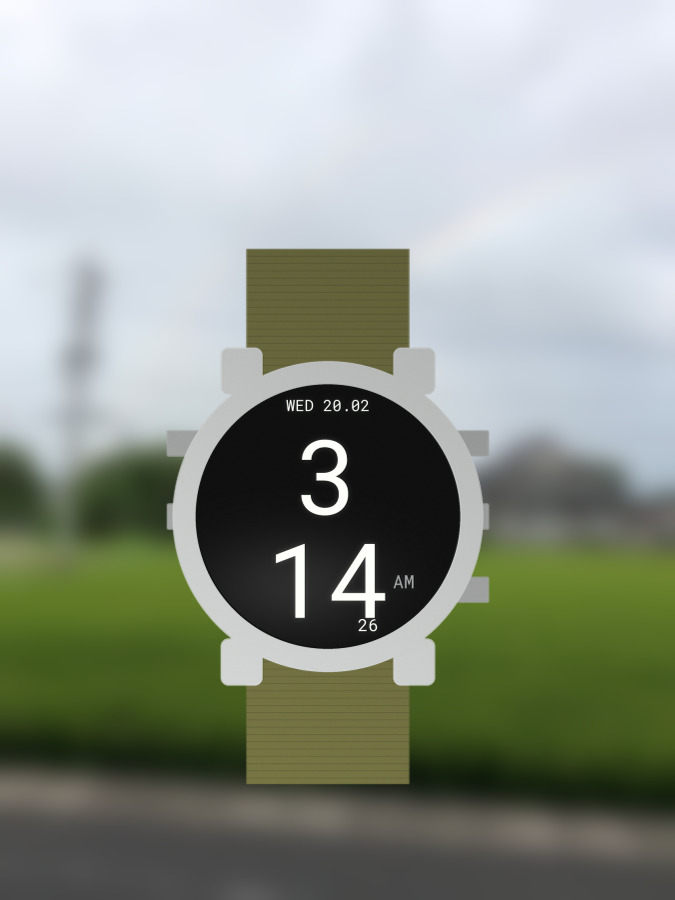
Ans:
h=3 m=14 s=26
